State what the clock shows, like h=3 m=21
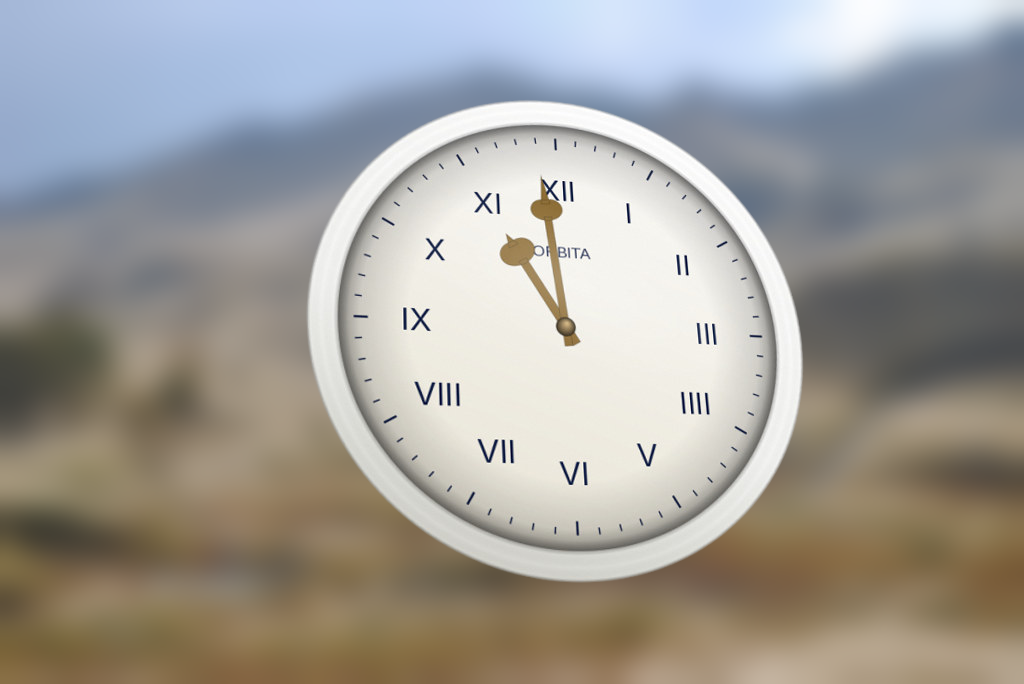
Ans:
h=10 m=59
